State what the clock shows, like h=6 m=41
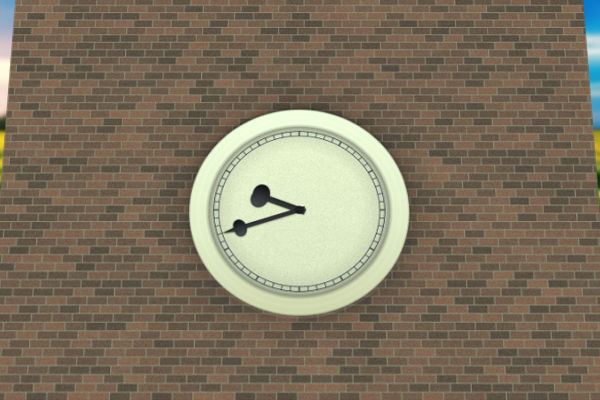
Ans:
h=9 m=42
